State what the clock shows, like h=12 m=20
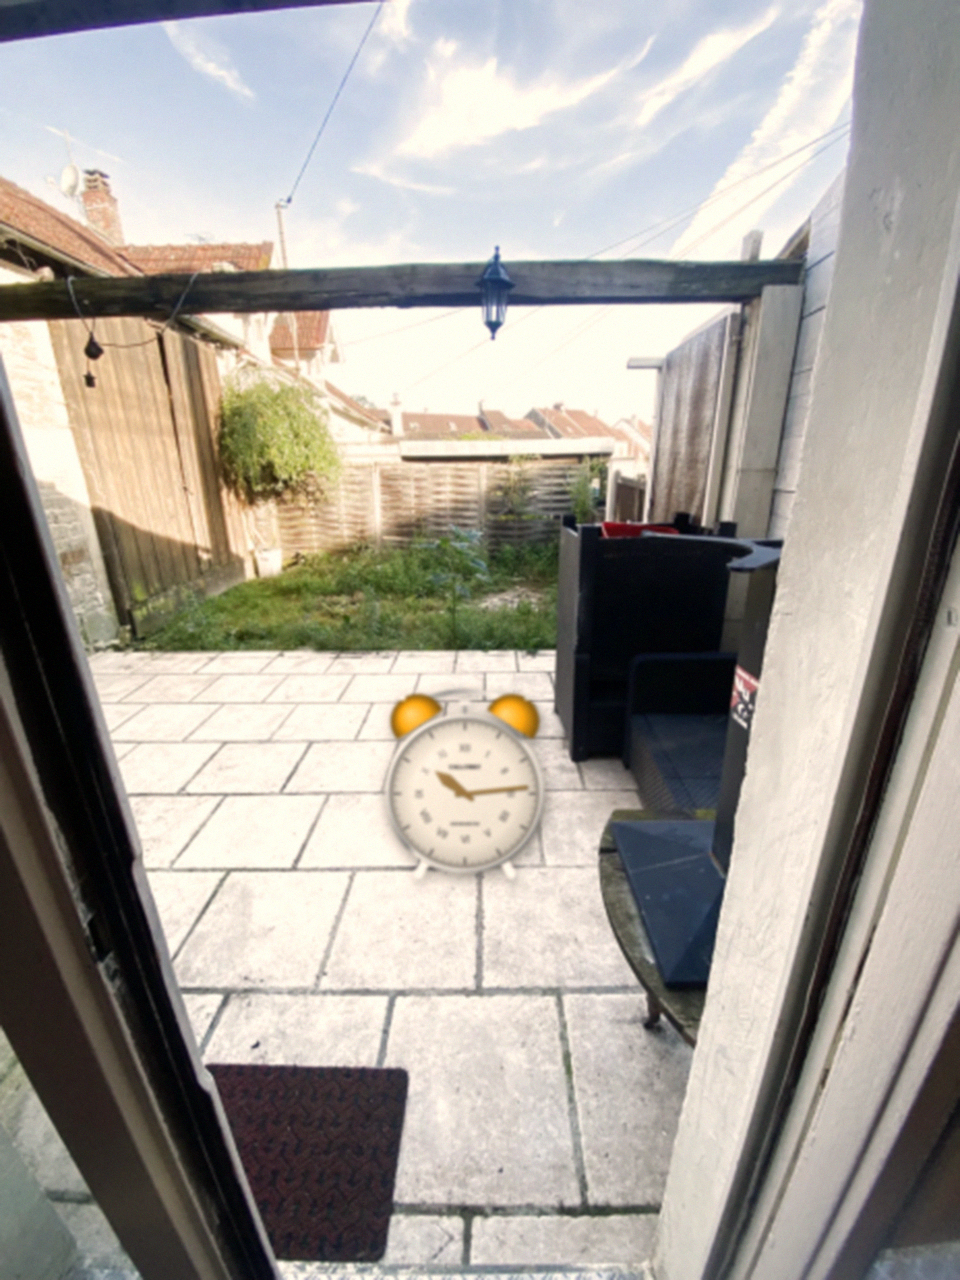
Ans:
h=10 m=14
